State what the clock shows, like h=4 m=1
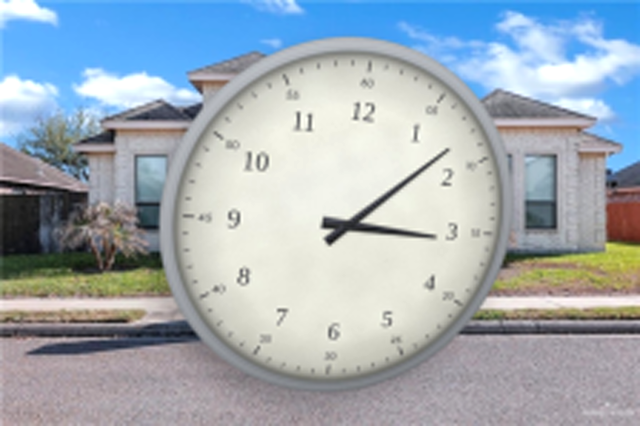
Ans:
h=3 m=8
